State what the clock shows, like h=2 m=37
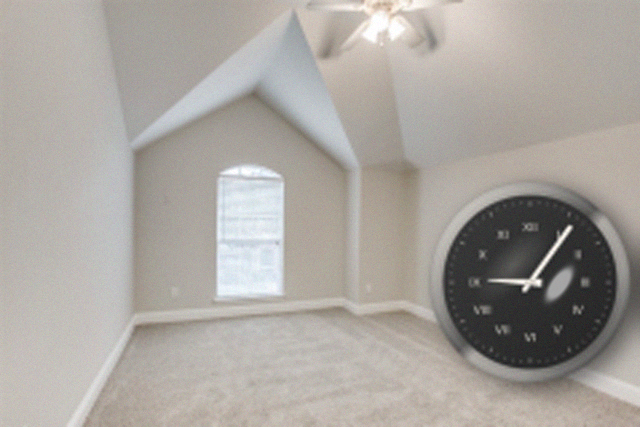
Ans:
h=9 m=6
